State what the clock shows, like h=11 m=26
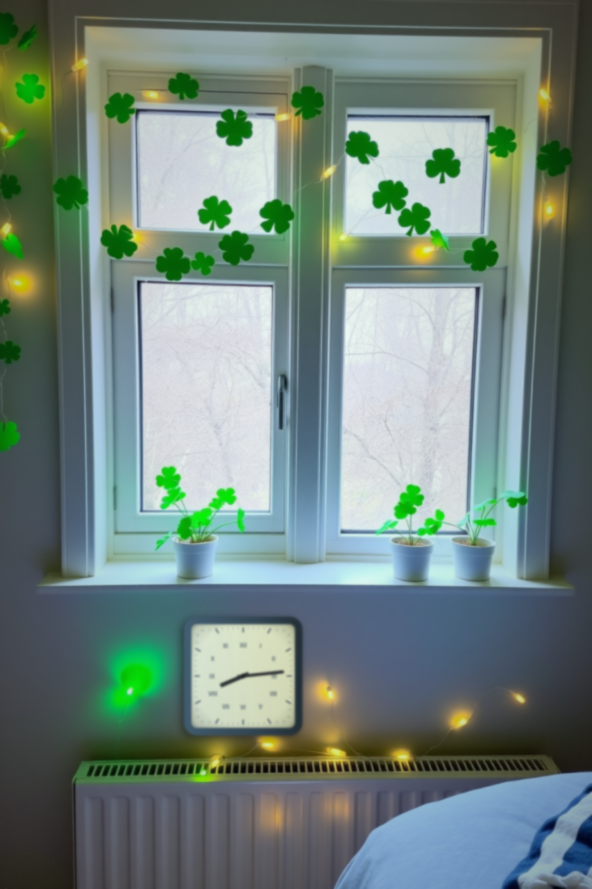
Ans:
h=8 m=14
